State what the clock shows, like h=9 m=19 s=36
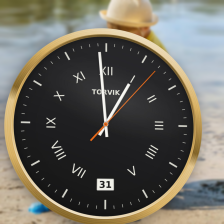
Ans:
h=12 m=59 s=7
